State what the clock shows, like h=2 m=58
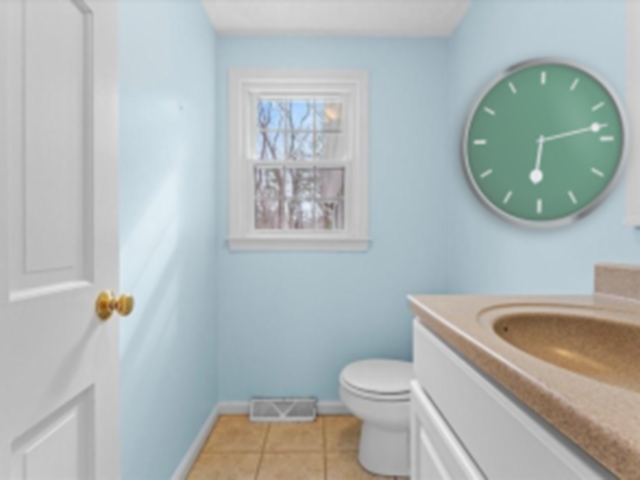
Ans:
h=6 m=13
